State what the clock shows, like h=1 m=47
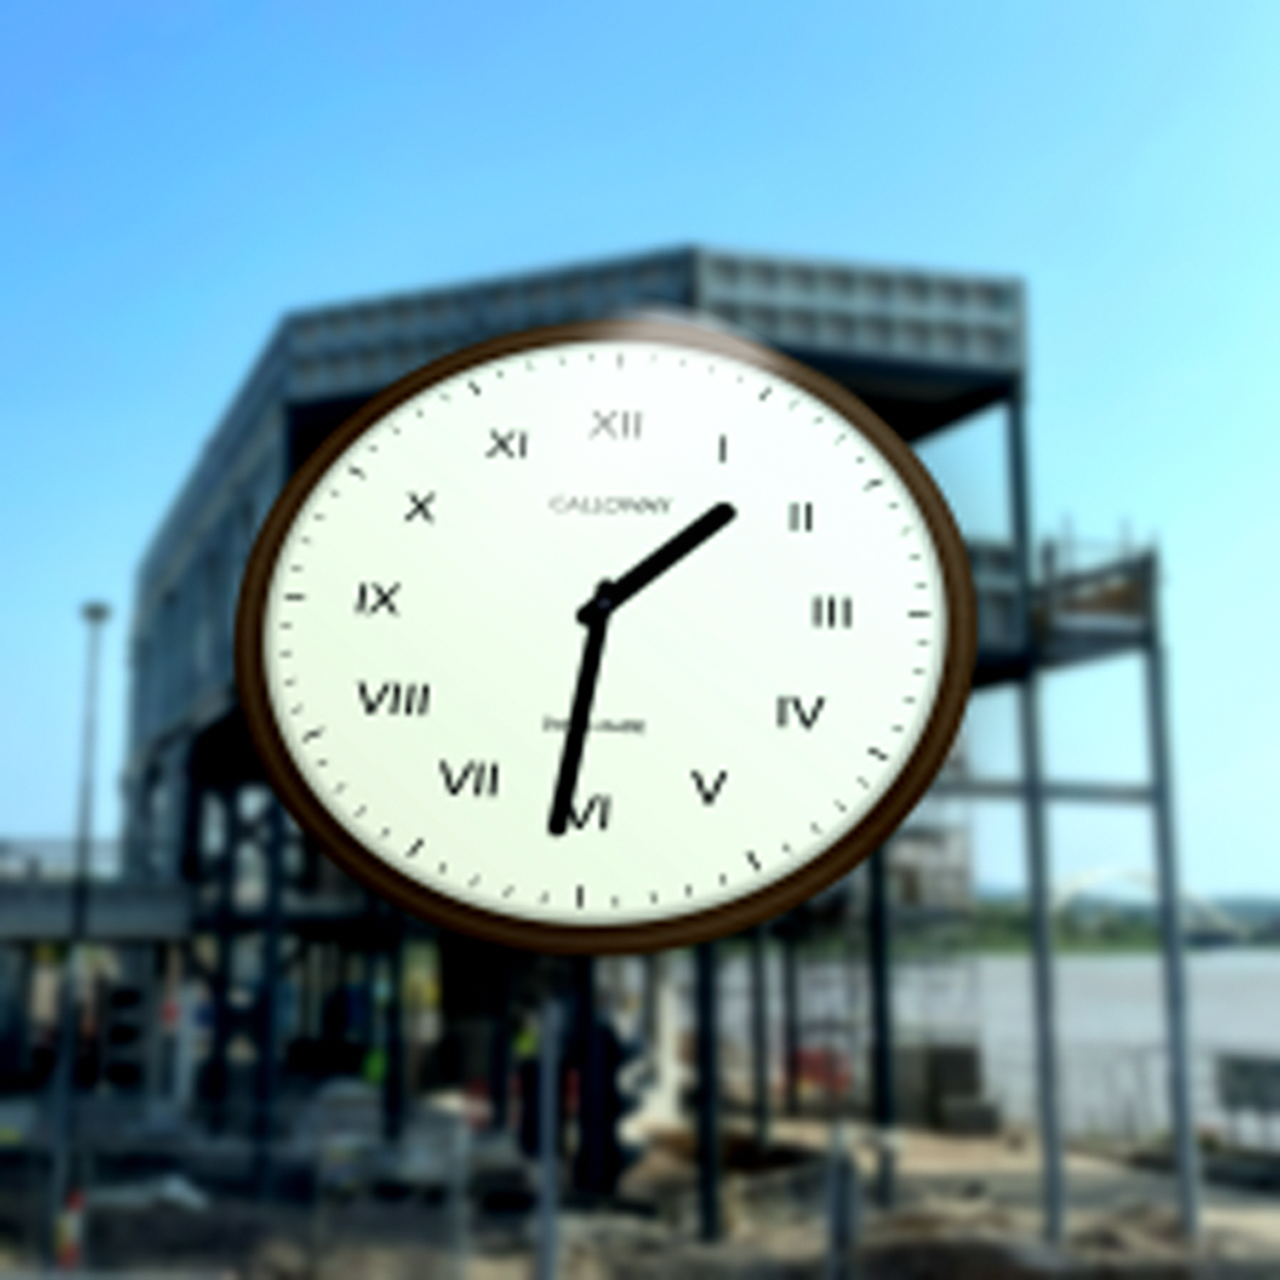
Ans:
h=1 m=31
